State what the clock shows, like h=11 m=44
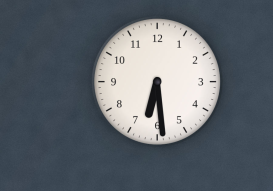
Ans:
h=6 m=29
